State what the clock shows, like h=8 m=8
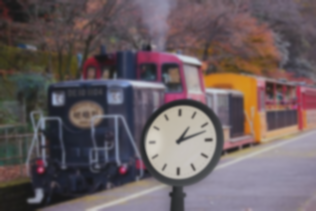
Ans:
h=1 m=12
